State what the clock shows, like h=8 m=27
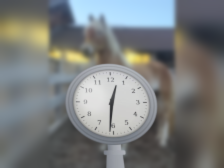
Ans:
h=12 m=31
